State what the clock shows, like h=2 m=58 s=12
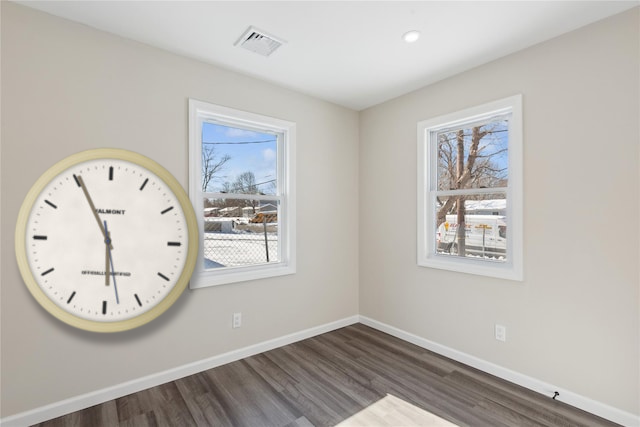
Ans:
h=5 m=55 s=28
